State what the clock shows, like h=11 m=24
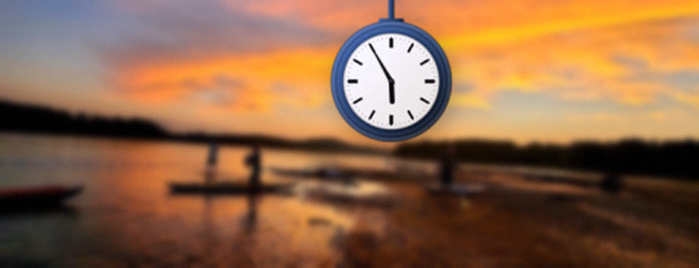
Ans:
h=5 m=55
